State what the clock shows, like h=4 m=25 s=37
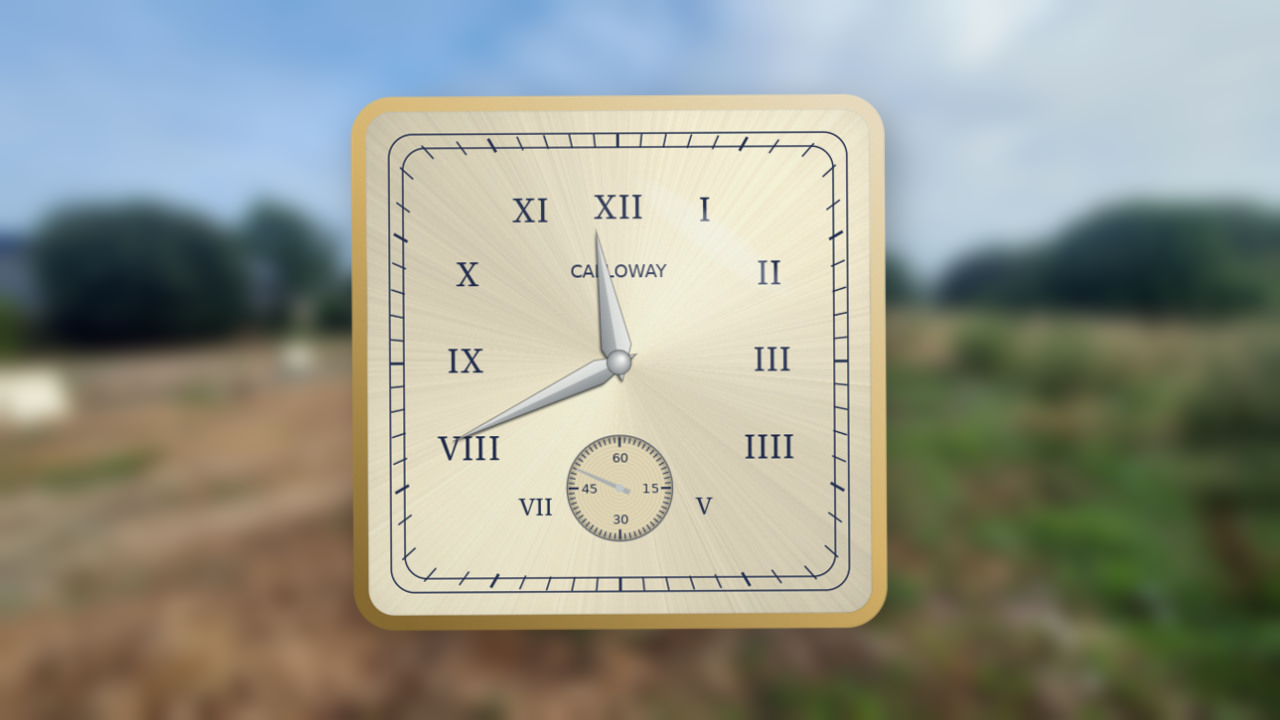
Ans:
h=11 m=40 s=49
